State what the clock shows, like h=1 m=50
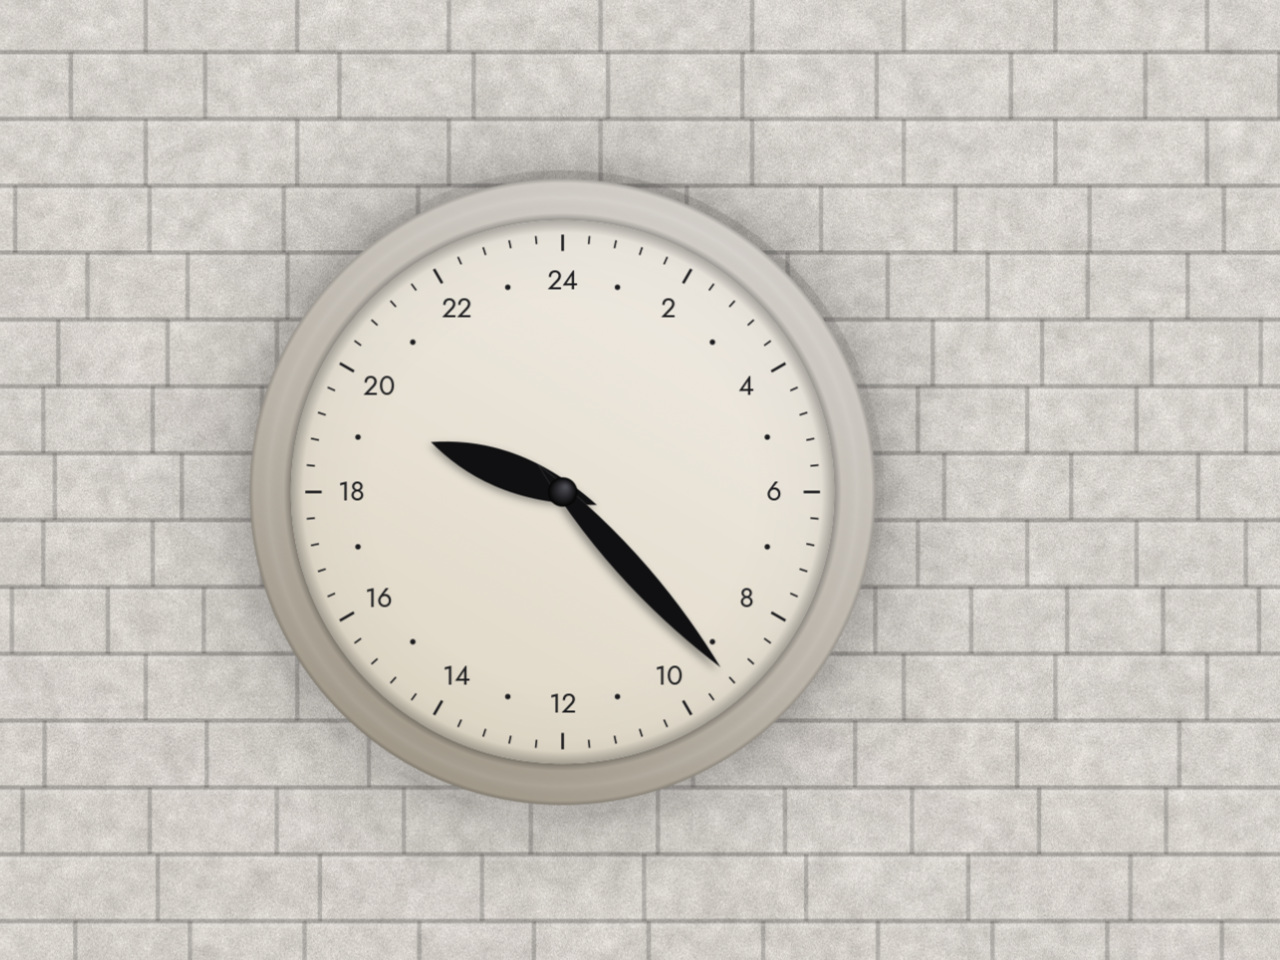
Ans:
h=19 m=23
